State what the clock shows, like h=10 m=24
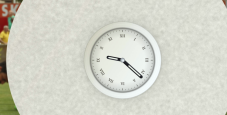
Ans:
h=9 m=22
